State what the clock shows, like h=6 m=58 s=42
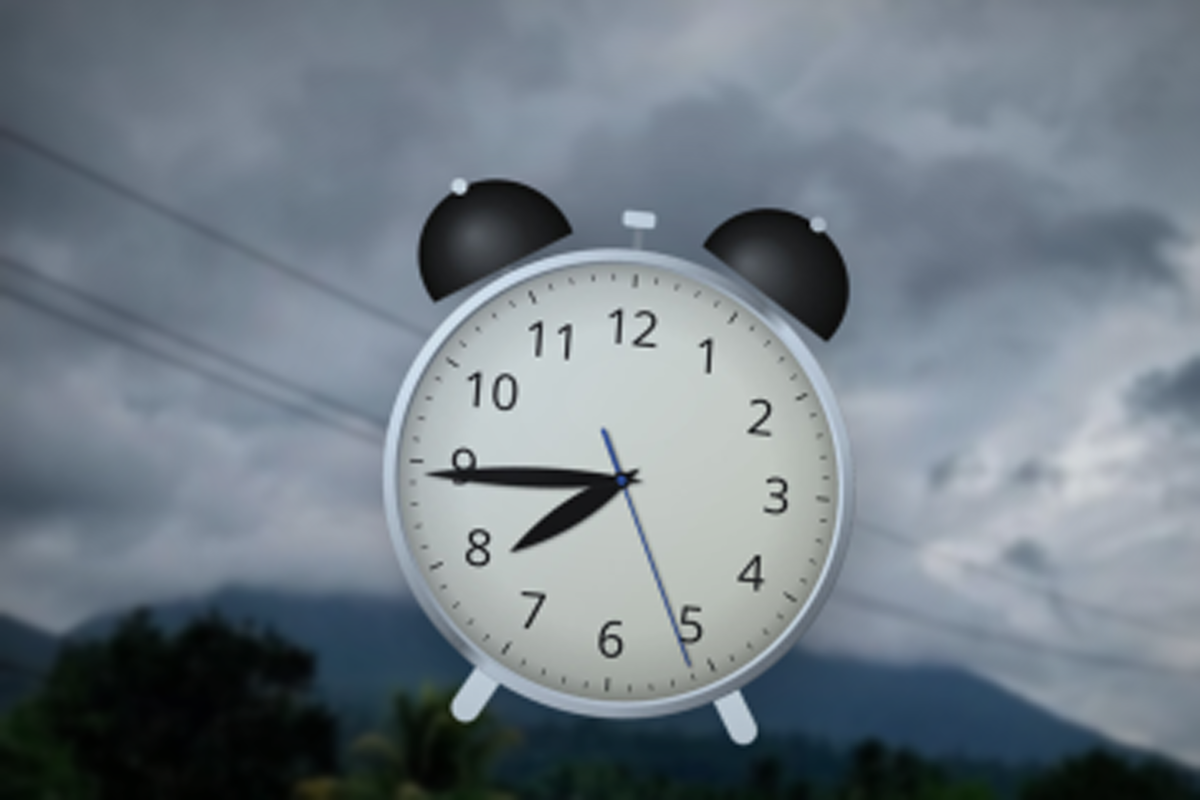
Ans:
h=7 m=44 s=26
